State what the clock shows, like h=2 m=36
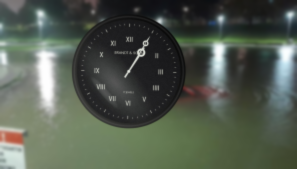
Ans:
h=1 m=5
